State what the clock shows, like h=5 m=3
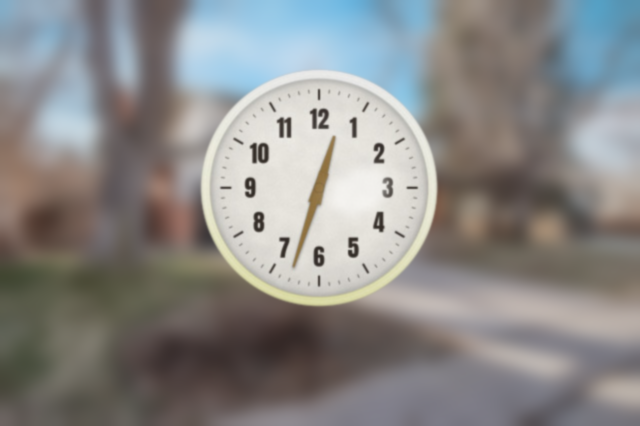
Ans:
h=12 m=33
